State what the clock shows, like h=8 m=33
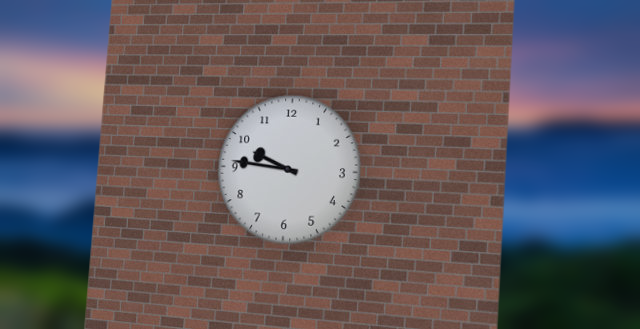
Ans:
h=9 m=46
